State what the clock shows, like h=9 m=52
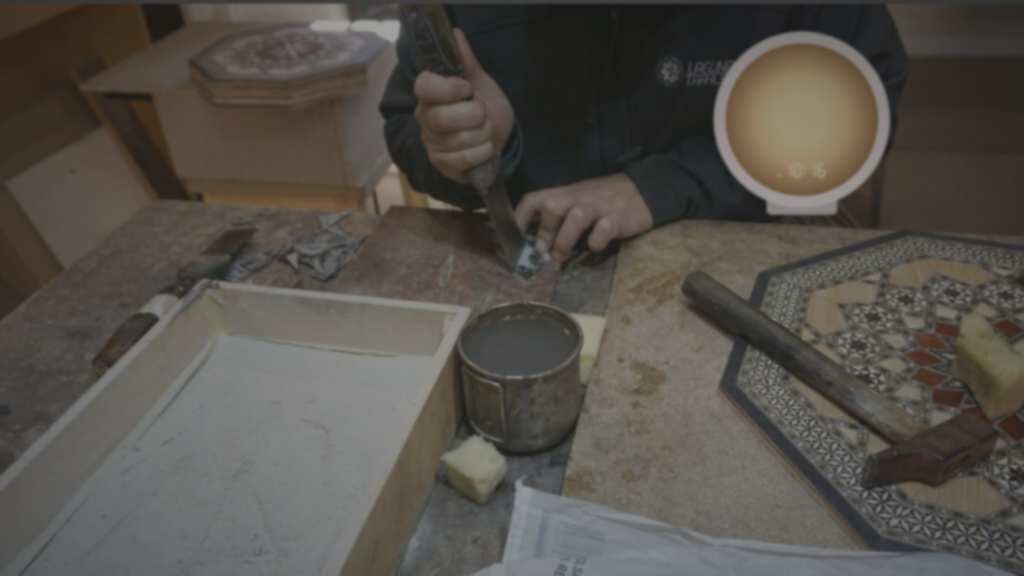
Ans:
h=10 m=16
